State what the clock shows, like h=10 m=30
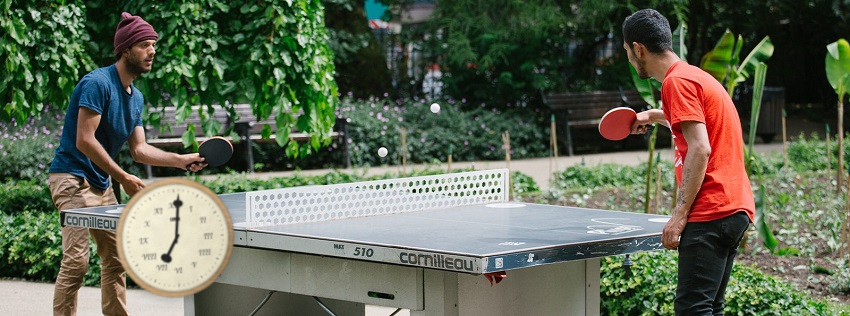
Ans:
h=7 m=1
